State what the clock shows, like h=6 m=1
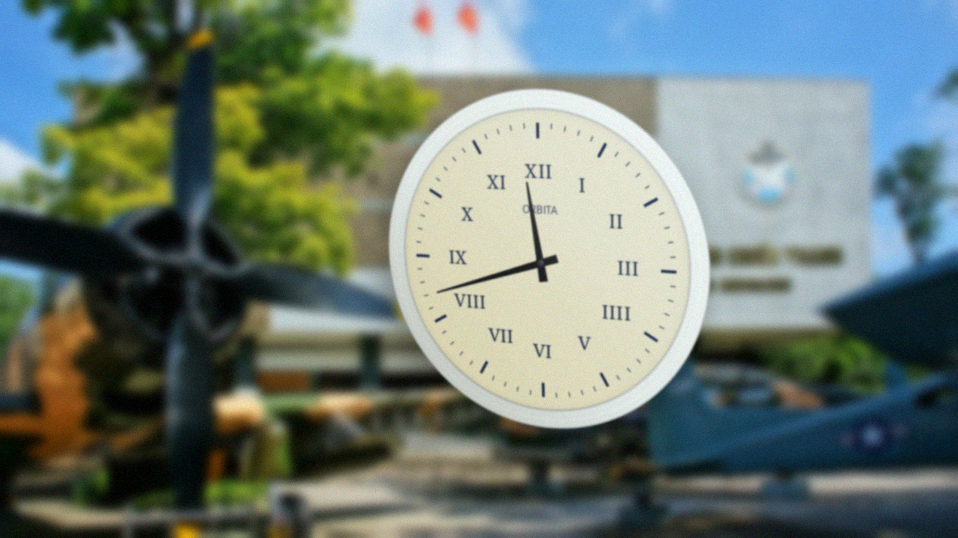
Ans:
h=11 m=42
